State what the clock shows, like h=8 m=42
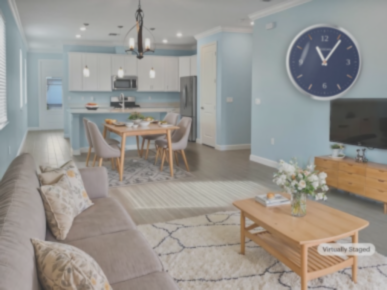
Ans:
h=11 m=6
